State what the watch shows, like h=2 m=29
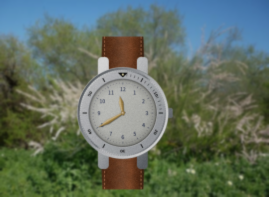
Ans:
h=11 m=40
